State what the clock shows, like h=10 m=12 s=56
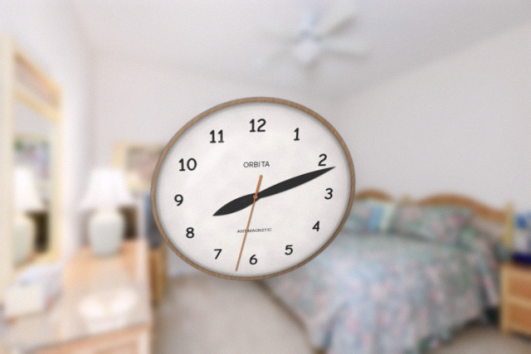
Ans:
h=8 m=11 s=32
